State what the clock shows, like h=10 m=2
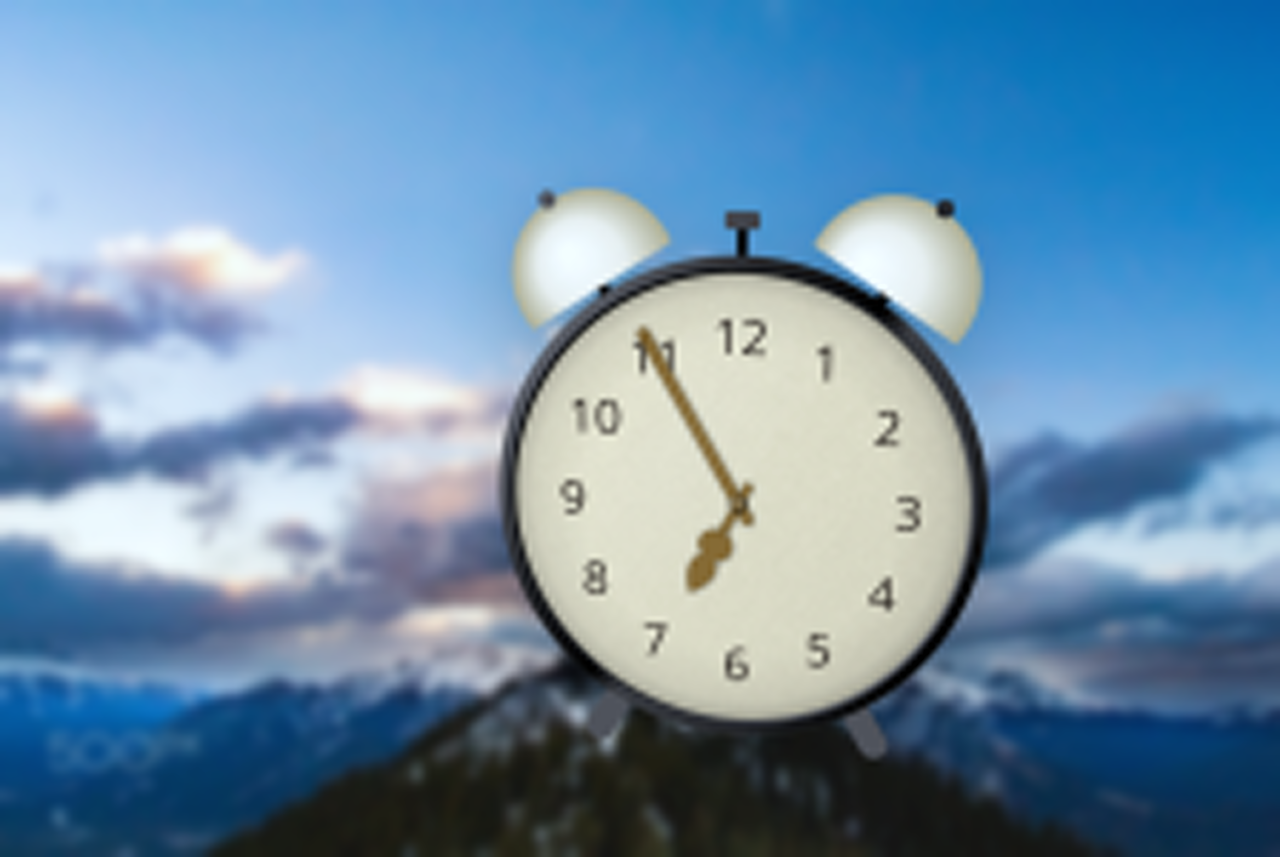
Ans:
h=6 m=55
